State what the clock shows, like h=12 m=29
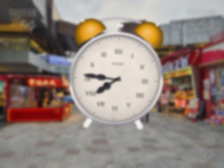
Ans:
h=7 m=46
